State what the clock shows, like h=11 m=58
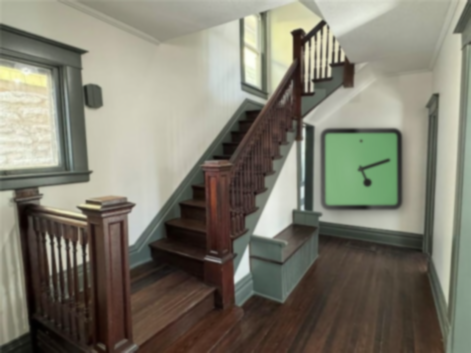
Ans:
h=5 m=12
